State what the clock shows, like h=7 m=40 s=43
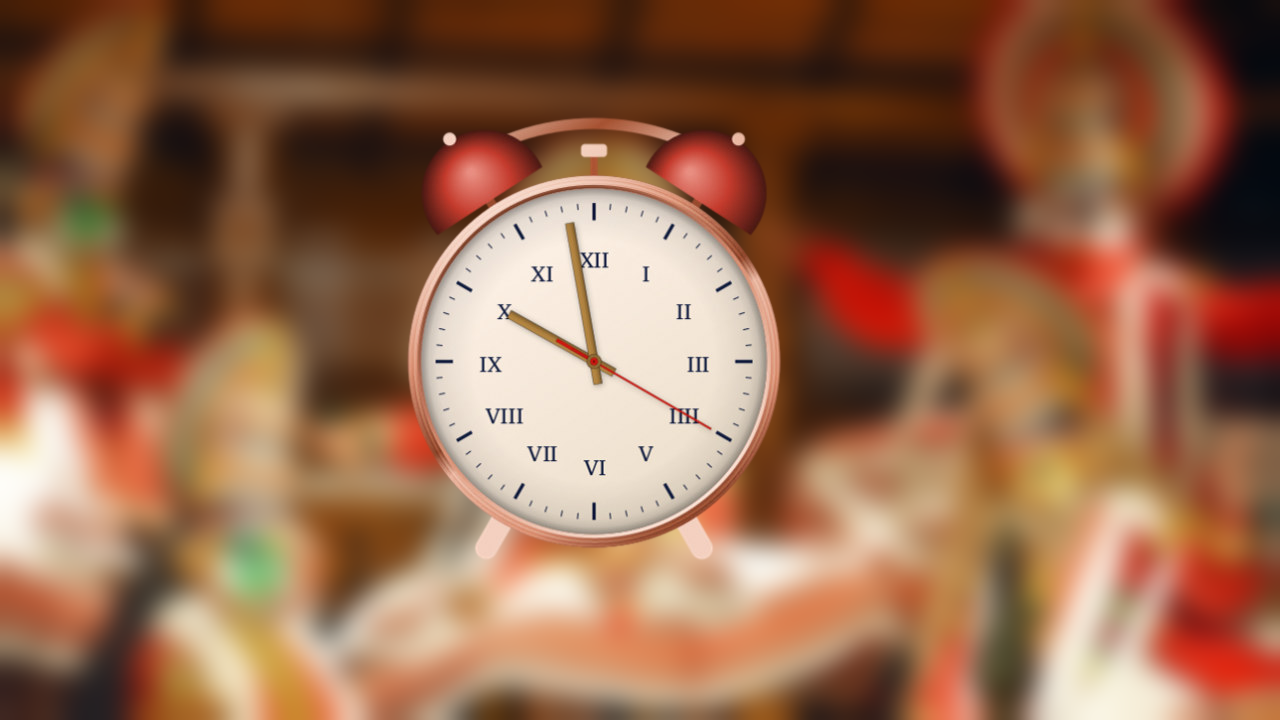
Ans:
h=9 m=58 s=20
